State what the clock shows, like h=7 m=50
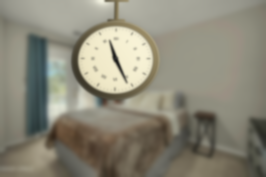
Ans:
h=11 m=26
